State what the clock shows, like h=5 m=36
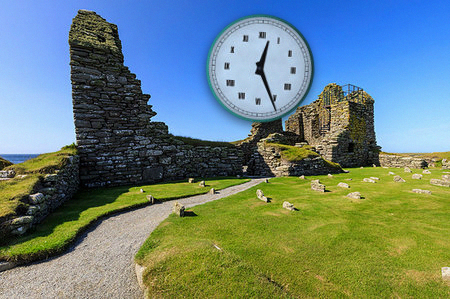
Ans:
h=12 m=26
